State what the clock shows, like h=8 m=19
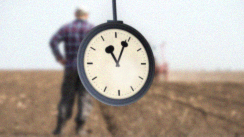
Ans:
h=11 m=4
